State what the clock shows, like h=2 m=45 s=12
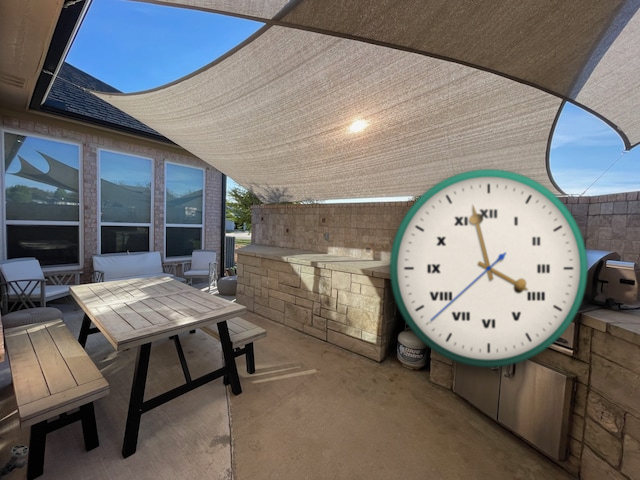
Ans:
h=3 m=57 s=38
